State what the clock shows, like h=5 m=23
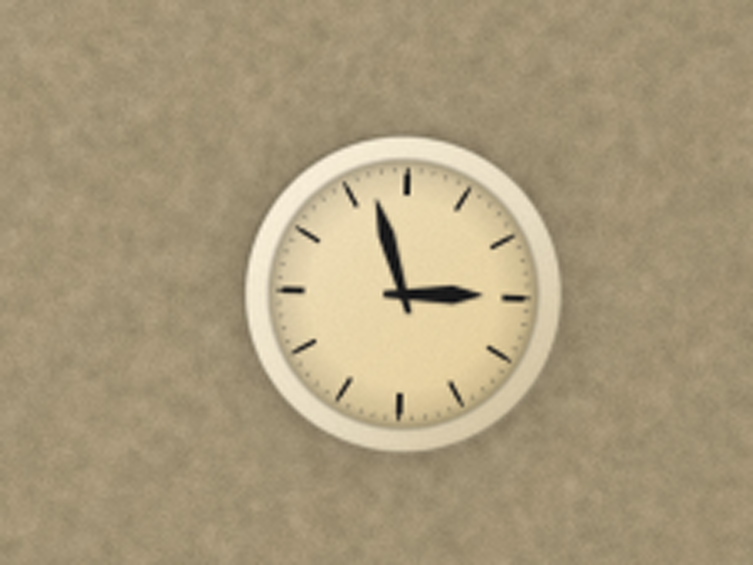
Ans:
h=2 m=57
